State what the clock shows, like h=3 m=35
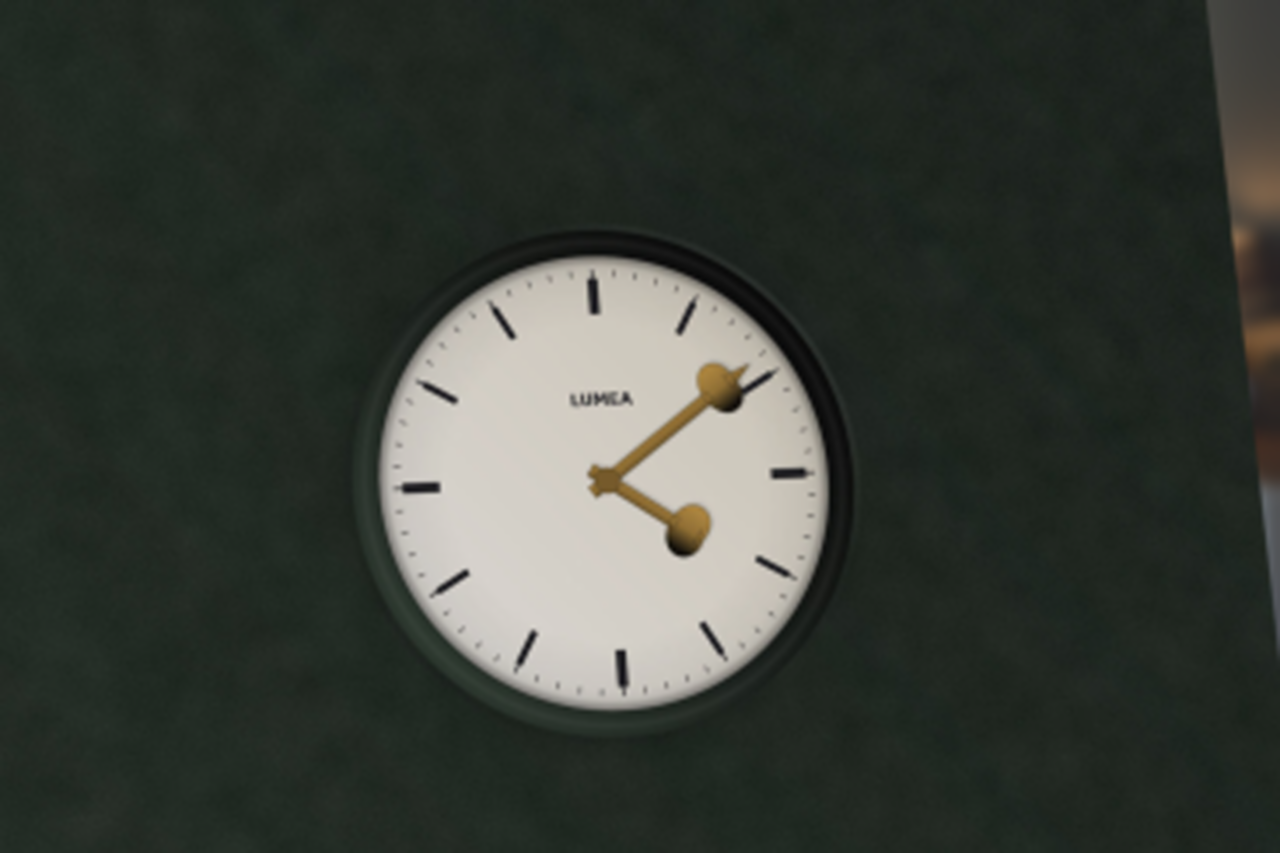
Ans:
h=4 m=9
